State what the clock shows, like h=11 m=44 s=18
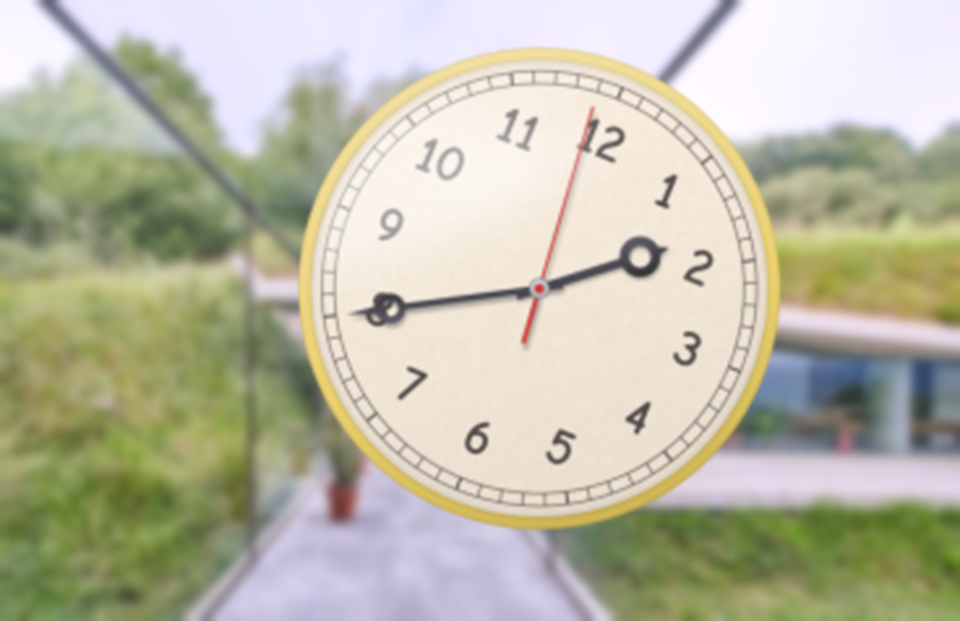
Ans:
h=1 m=39 s=59
